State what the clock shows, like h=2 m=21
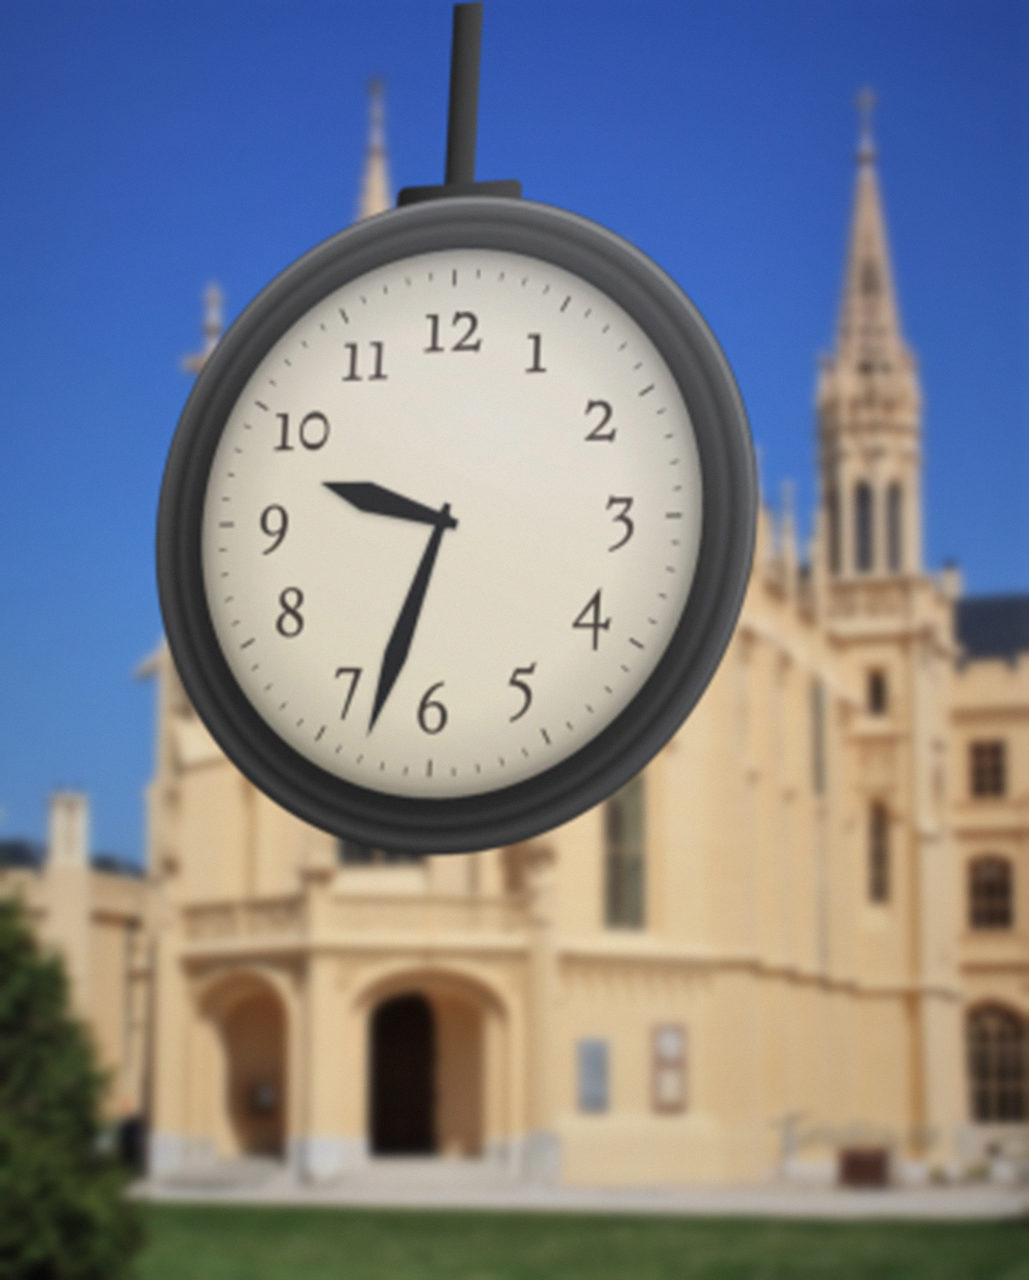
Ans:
h=9 m=33
